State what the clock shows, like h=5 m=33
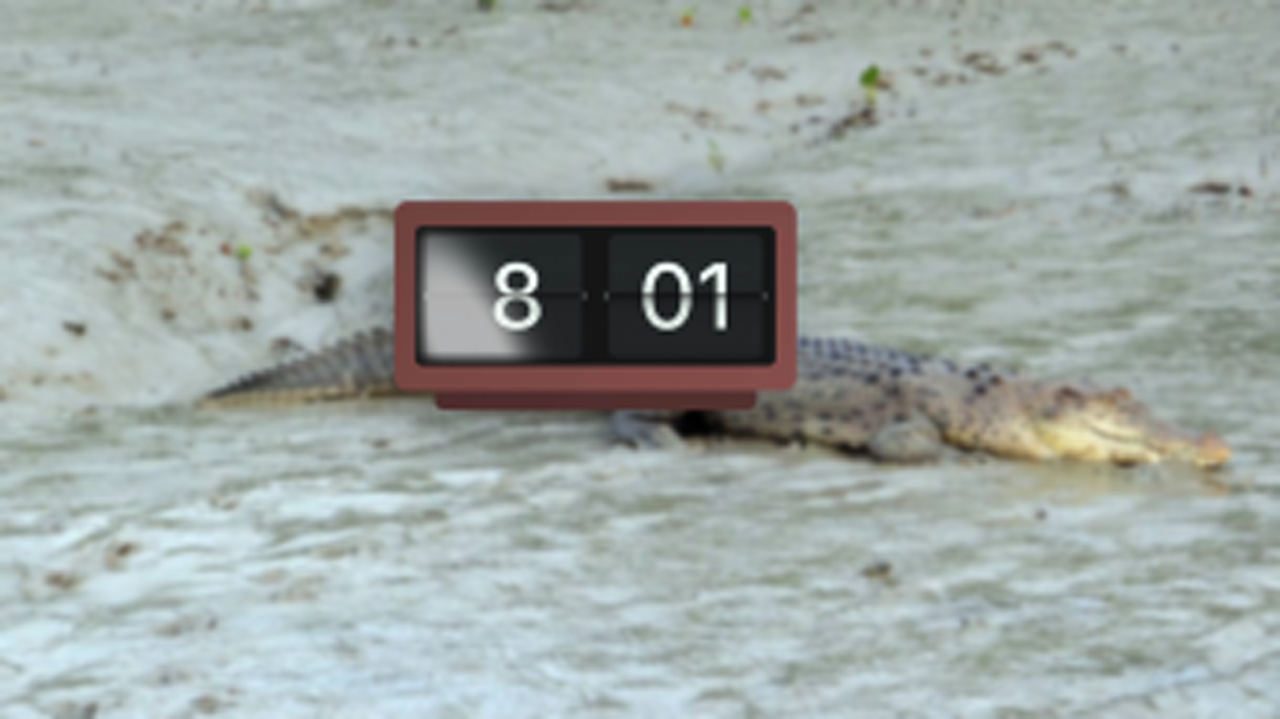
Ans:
h=8 m=1
